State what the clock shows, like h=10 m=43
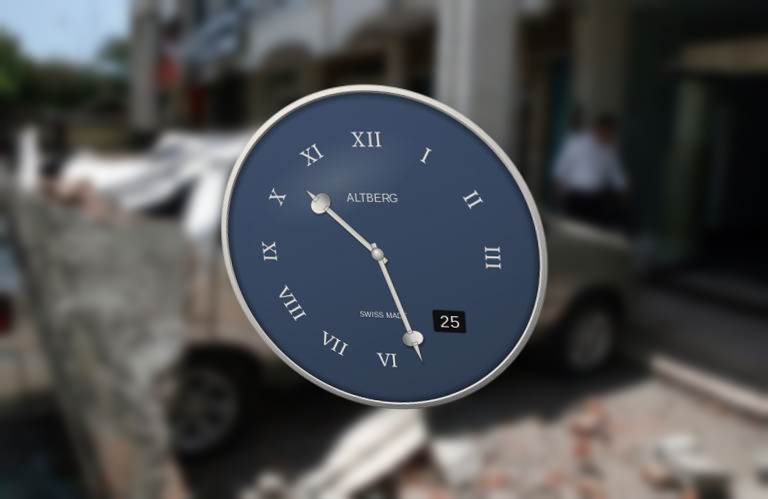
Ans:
h=10 m=27
